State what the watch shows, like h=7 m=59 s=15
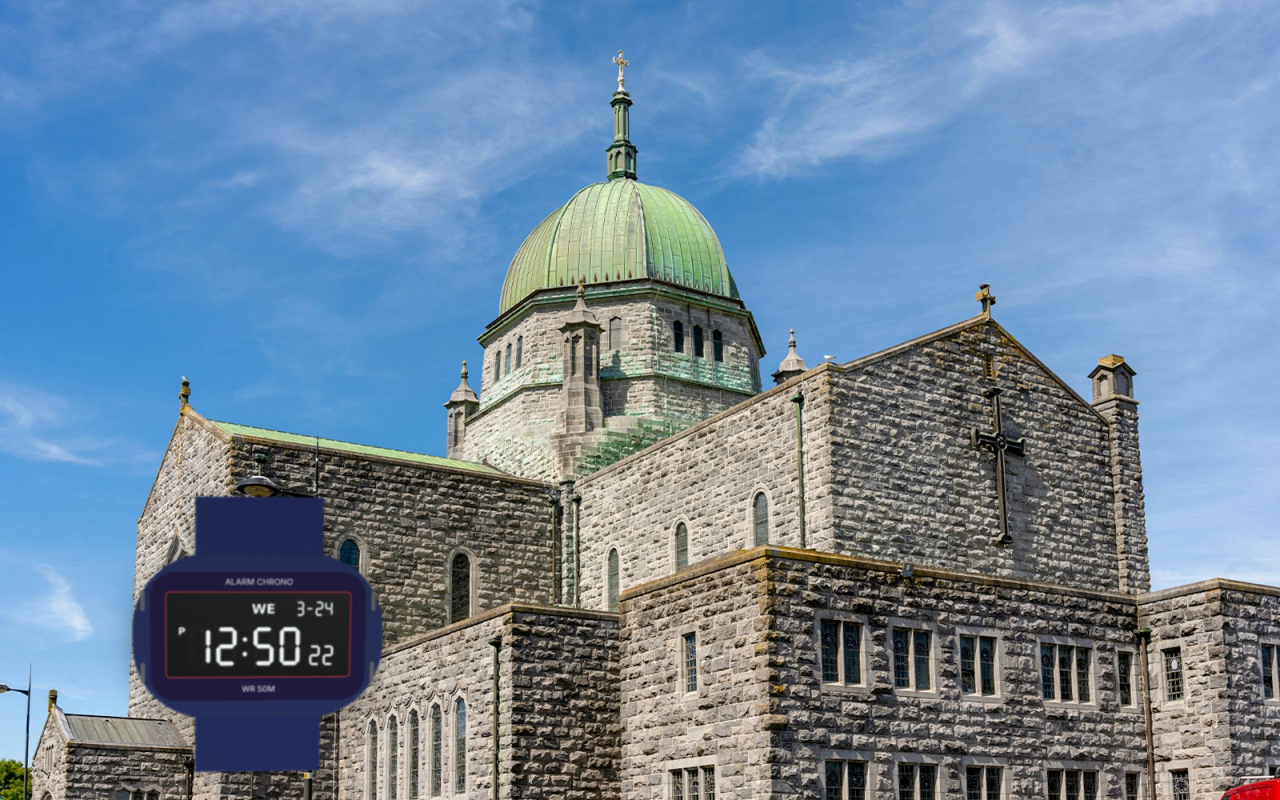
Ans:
h=12 m=50 s=22
